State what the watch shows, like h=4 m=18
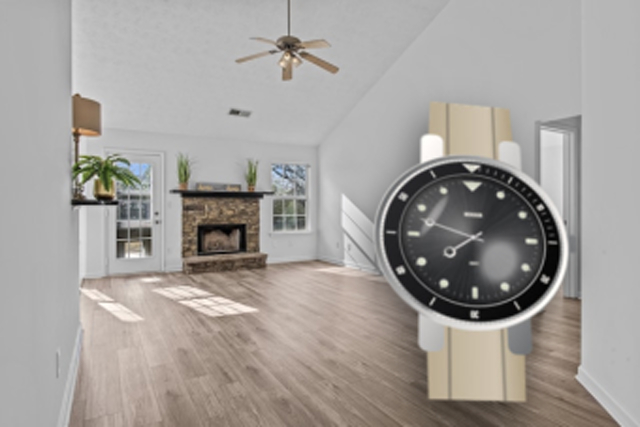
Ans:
h=7 m=48
